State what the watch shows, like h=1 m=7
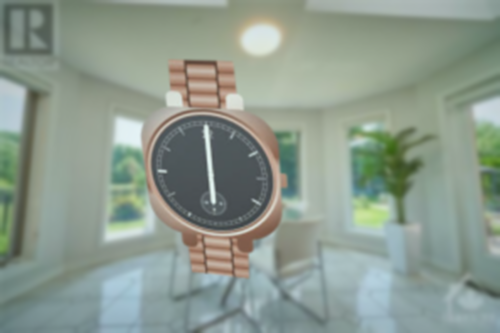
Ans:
h=6 m=0
